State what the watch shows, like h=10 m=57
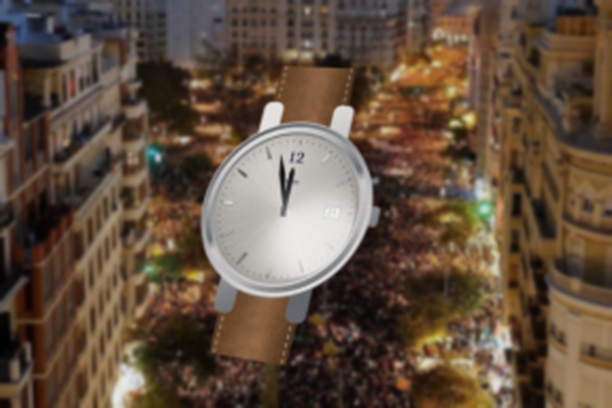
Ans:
h=11 m=57
